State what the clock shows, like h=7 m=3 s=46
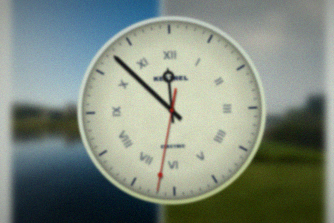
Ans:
h=11 m=52 s=32
